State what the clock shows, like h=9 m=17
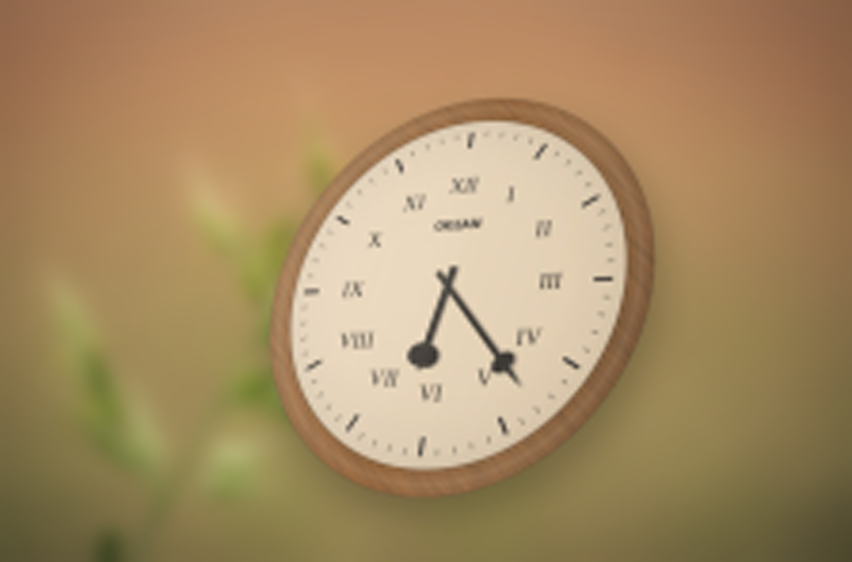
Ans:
h=6 m=23
